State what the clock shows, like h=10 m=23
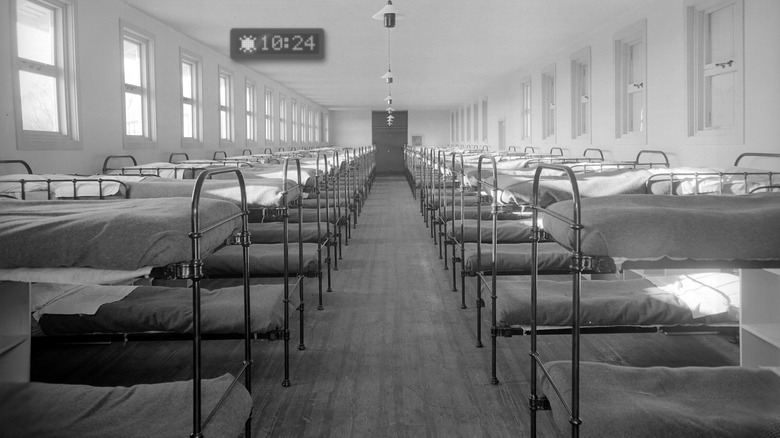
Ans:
h=10 m=24
